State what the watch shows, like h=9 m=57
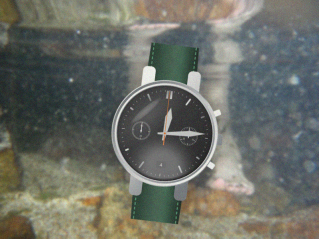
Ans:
h=12 m=14
